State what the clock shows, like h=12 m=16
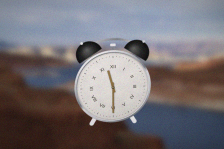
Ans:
h=11 m=30
